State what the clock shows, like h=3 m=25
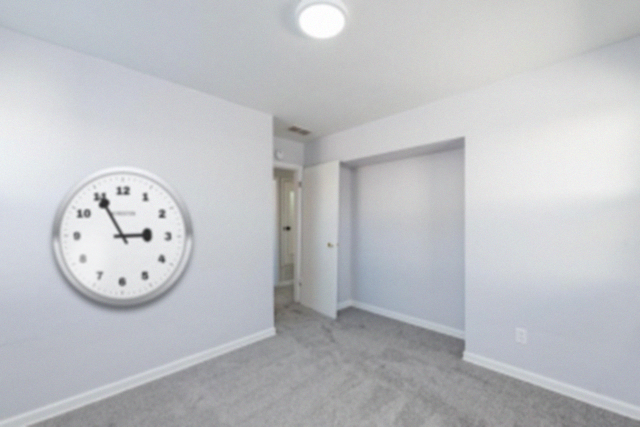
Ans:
h=2 m=55
